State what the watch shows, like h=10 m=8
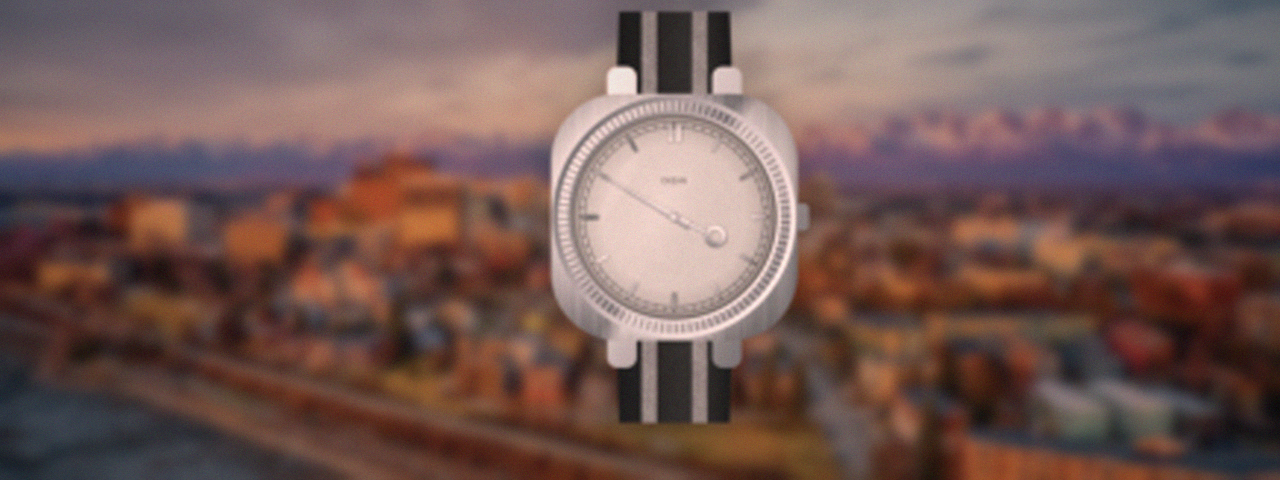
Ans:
h=3 m=50
